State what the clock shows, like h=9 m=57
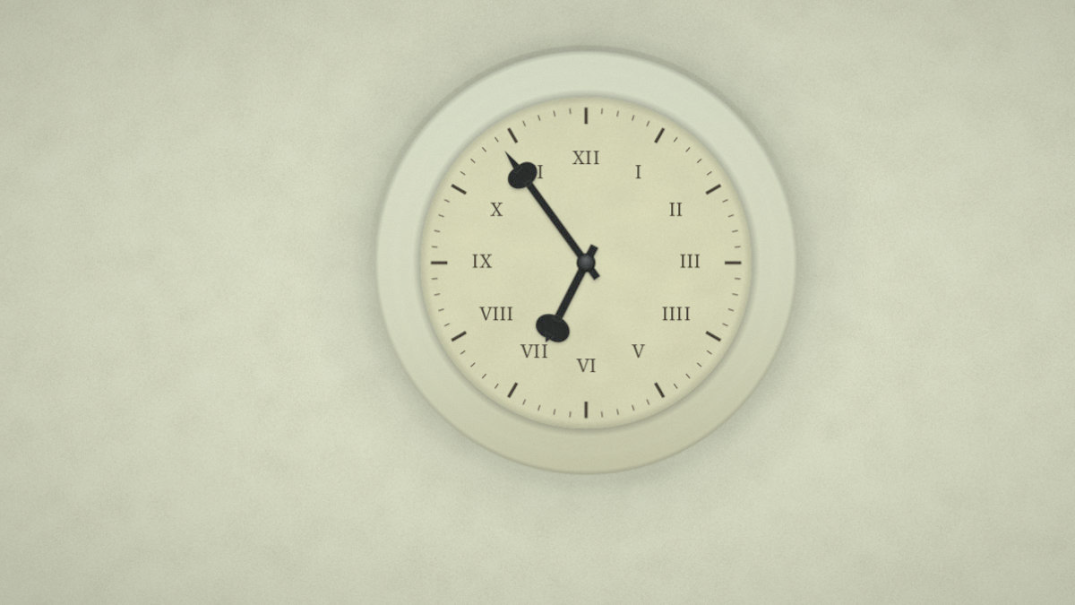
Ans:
h=6 m=54
